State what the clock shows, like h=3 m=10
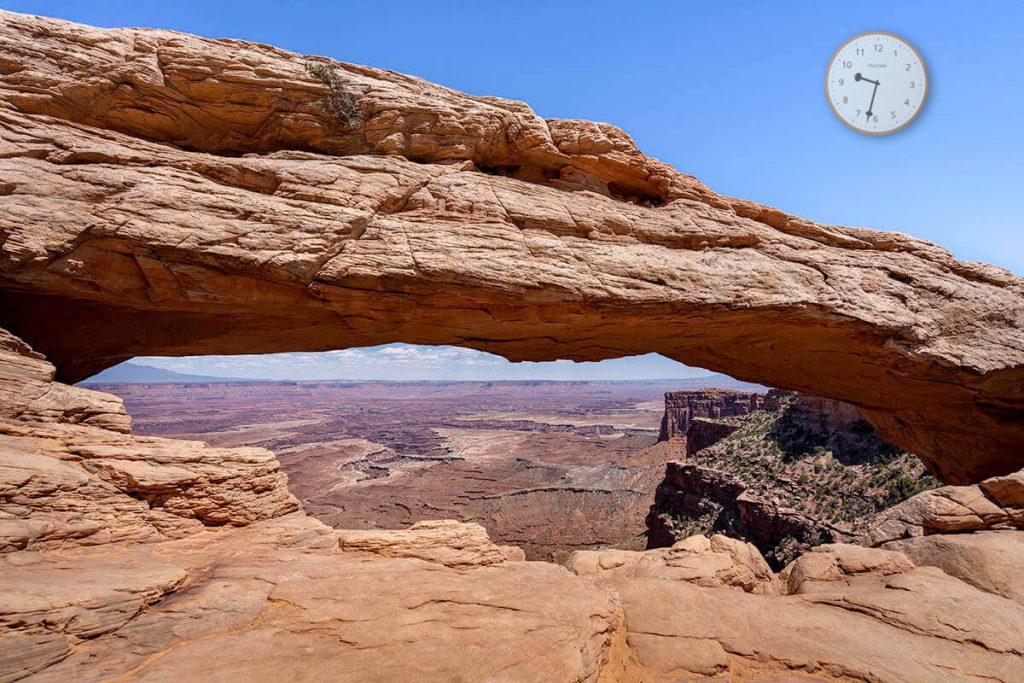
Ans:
h=9 m=32
